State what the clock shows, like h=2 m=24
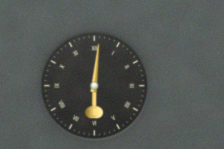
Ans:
h=6 m=1
